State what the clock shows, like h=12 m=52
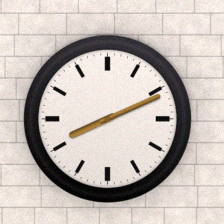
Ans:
h=8 m=11
